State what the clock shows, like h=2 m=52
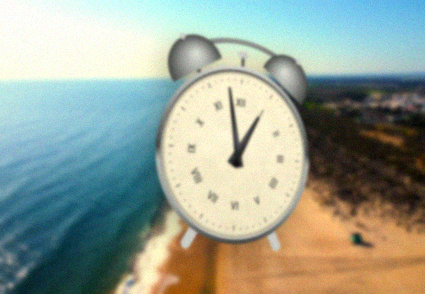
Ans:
h=12 m=58
